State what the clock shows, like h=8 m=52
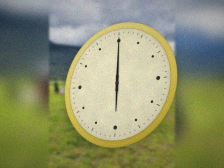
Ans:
h=6 m=0
